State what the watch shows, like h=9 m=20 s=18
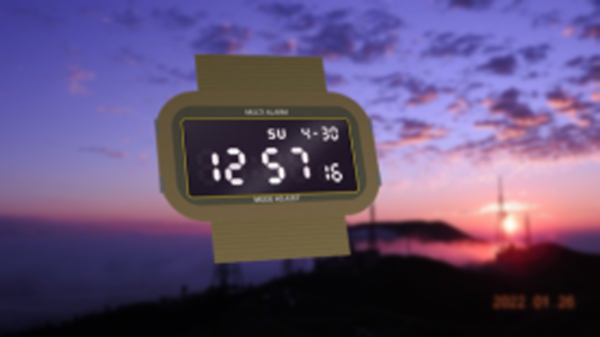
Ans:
h=12 m=57 s=16
